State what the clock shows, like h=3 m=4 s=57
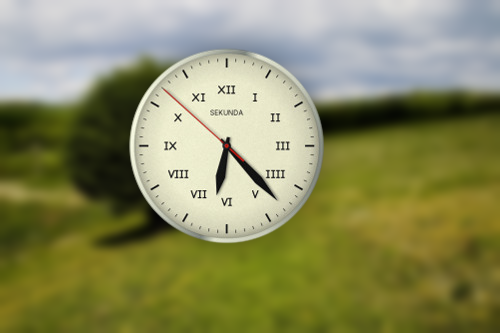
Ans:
h=6 m=22 s=52
